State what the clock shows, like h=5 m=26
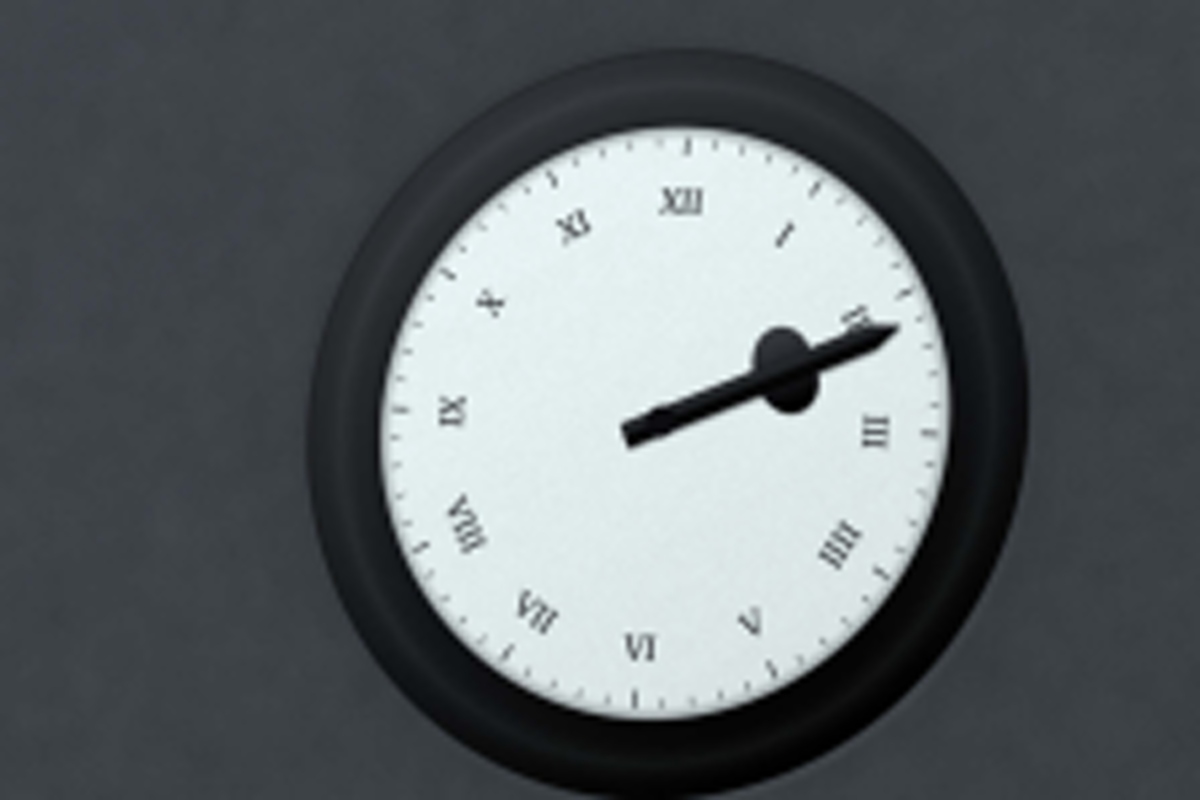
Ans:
h=2 m=11
